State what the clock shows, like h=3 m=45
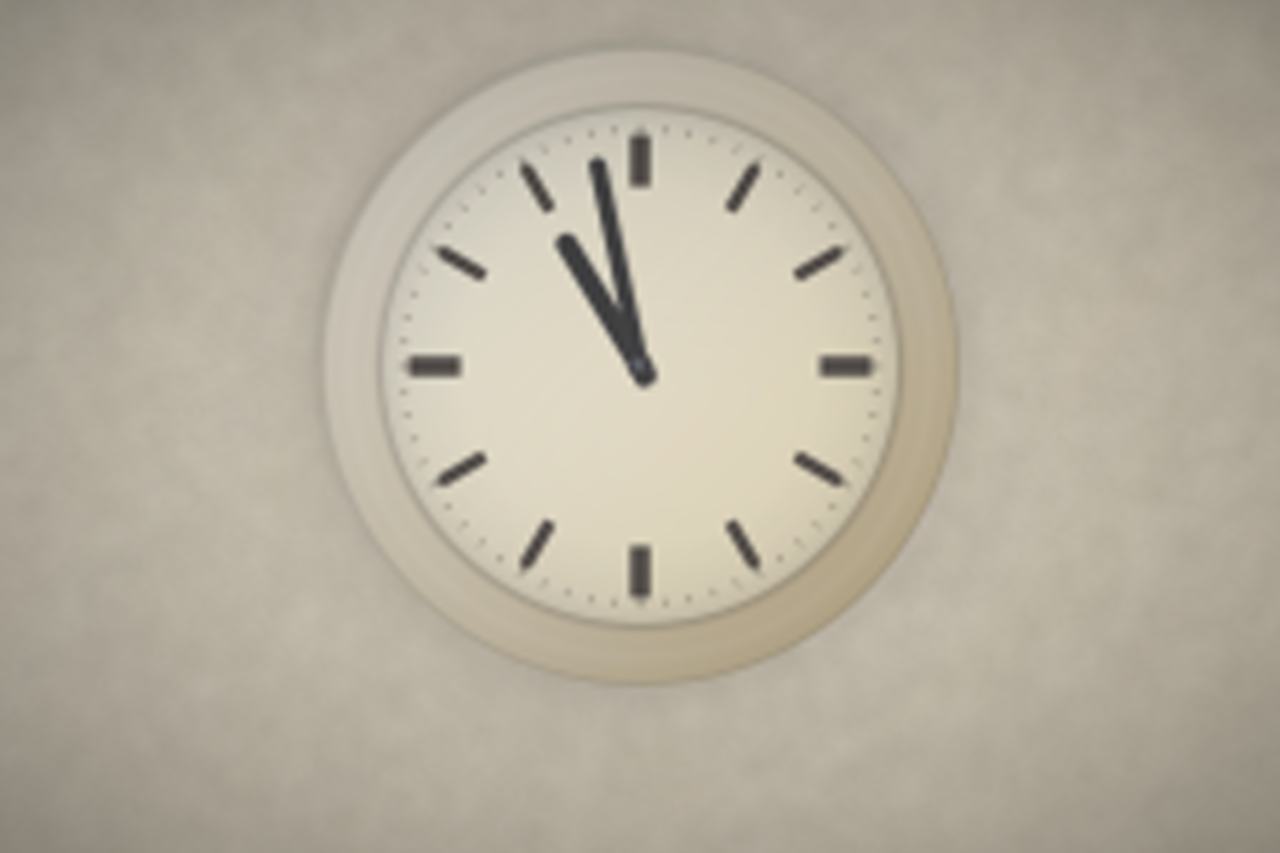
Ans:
h=10 m=58
